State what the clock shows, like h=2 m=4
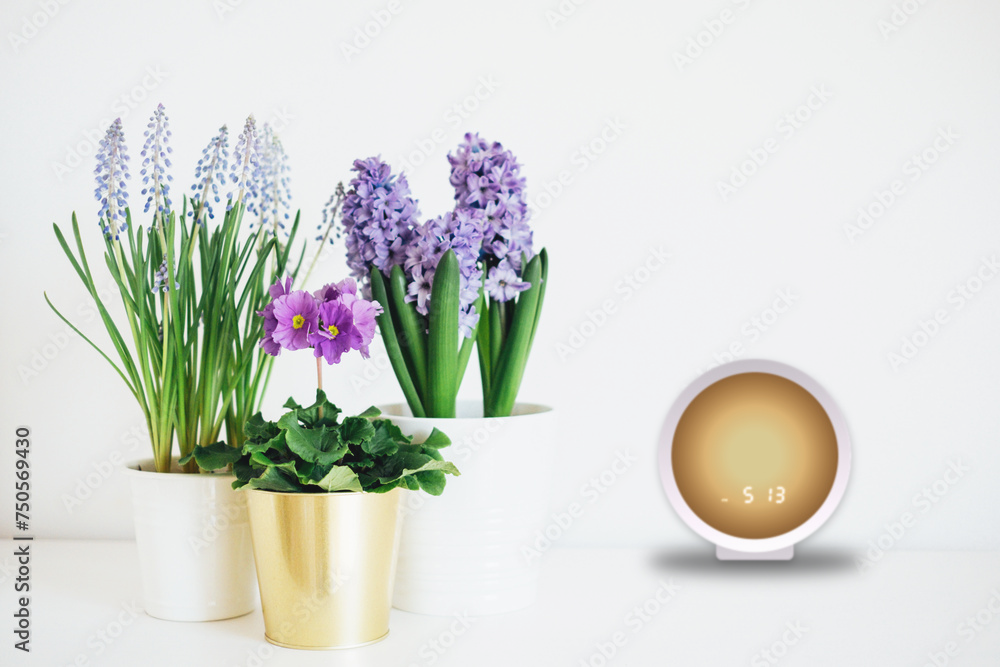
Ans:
h=5 m=13
